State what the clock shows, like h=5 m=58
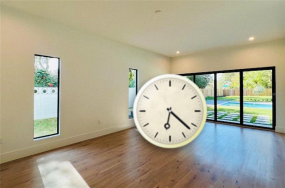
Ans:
h=6 m=22
